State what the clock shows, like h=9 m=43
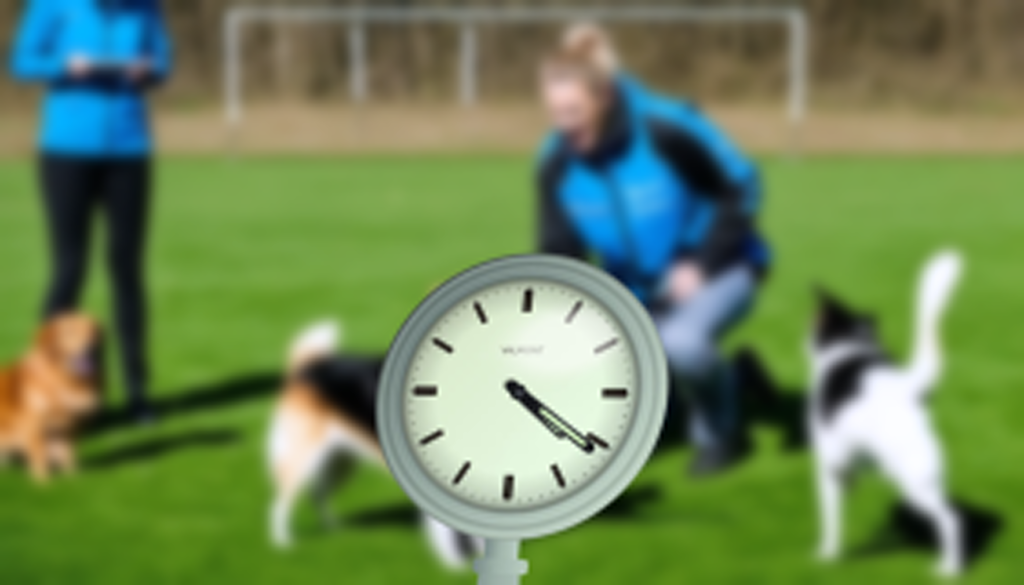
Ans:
h=4 m=21
